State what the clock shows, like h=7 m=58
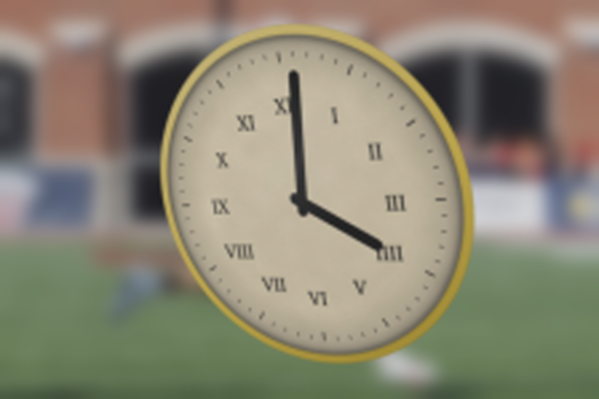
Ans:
h=4 m=1
